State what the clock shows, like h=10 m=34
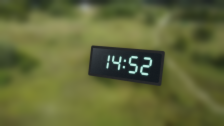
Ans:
h=14 m=52
